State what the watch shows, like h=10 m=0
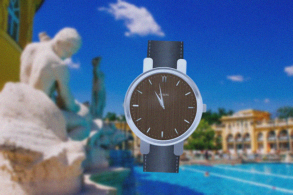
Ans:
h=10 m=58
